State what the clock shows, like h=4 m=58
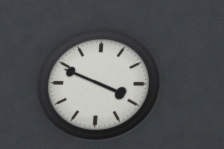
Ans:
h=3 m=49
